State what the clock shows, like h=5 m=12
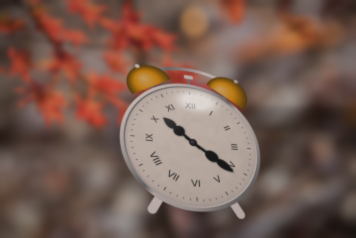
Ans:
h=10 m=21
